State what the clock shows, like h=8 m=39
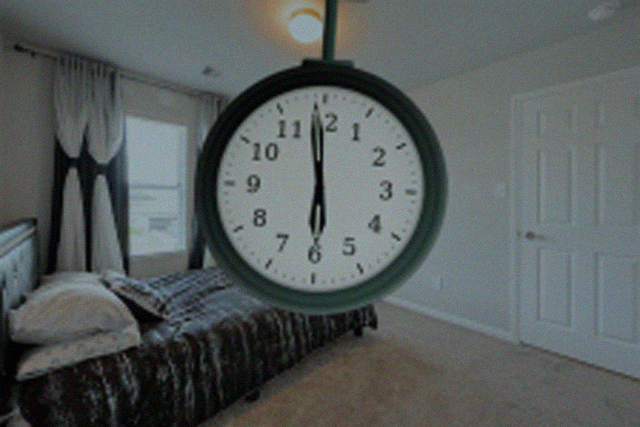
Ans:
h=5 m=59
